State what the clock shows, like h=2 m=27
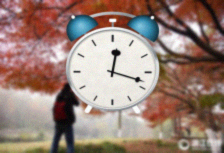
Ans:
h=12 m=18
